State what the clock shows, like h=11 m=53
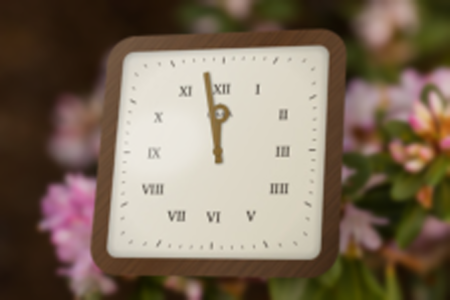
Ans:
h=11 m=58
